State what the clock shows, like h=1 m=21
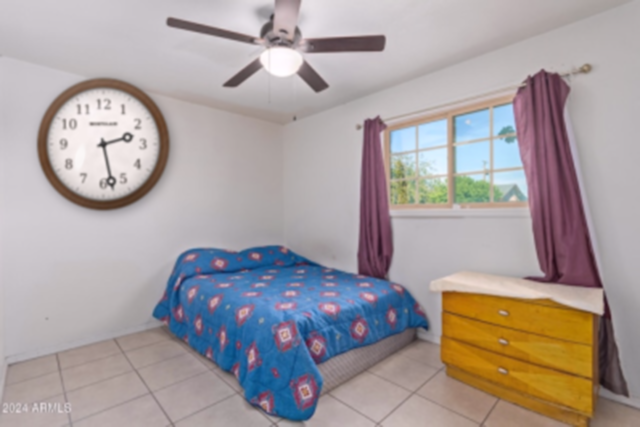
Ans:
h=2 m=28
